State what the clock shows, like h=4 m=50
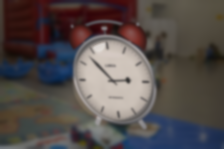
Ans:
h=2 m=53
